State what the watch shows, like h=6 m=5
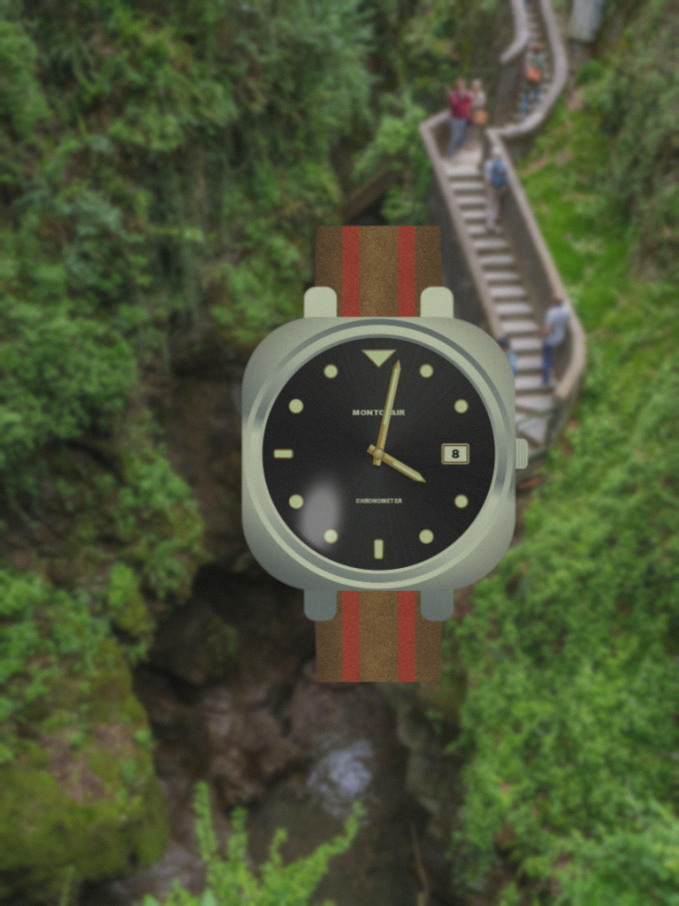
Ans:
h=4 m=2
